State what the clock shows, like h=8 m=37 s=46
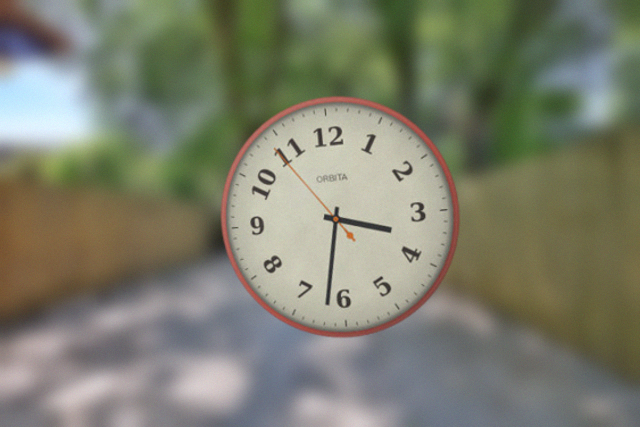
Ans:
h=3 m=31 s=54
